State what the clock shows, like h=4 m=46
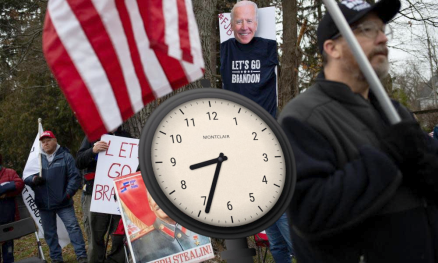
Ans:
h=8 m=34
